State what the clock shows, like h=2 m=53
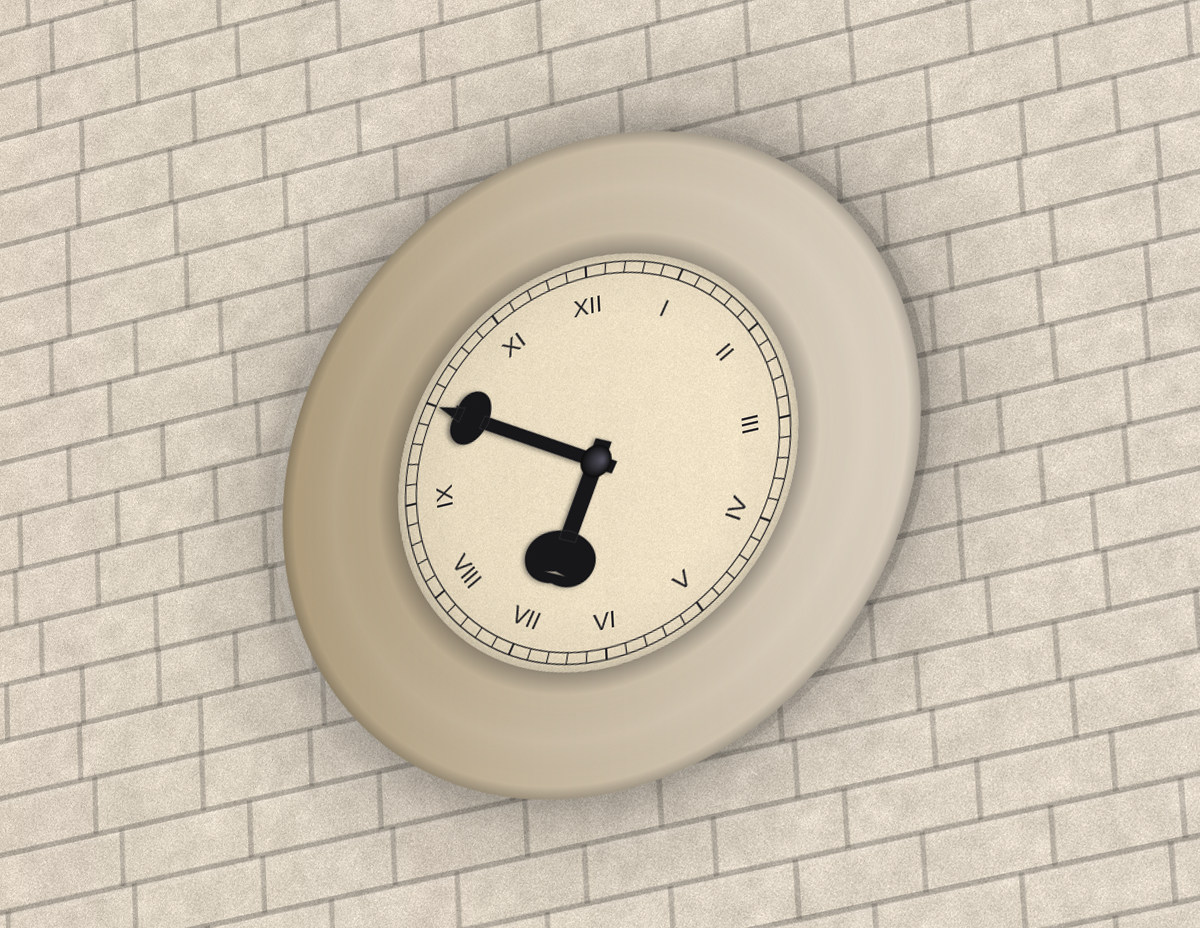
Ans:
h=6 m=50
